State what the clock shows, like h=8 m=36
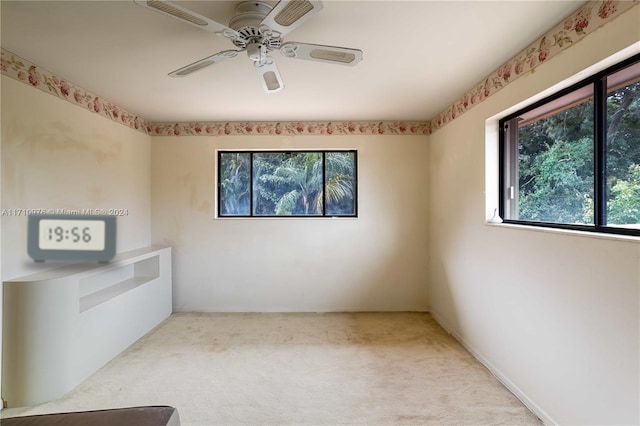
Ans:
h=19 m=56
